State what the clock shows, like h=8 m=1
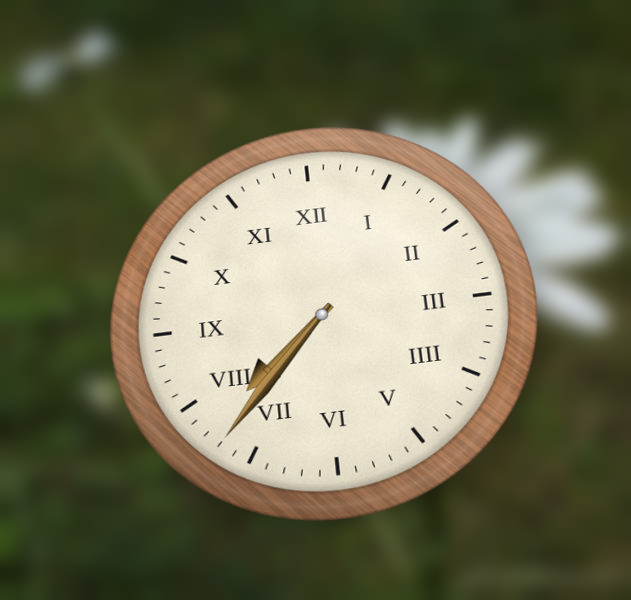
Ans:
h=7 m=37
